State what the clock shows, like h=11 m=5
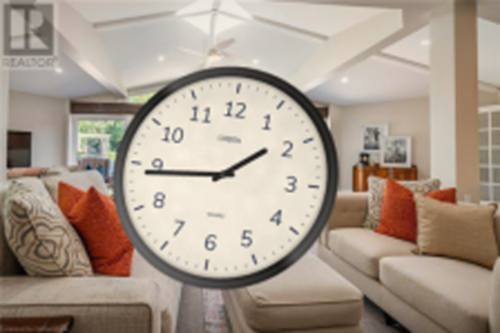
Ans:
h=1 m=44
